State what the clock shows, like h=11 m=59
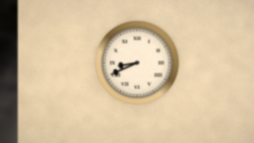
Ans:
h=8 m=41
